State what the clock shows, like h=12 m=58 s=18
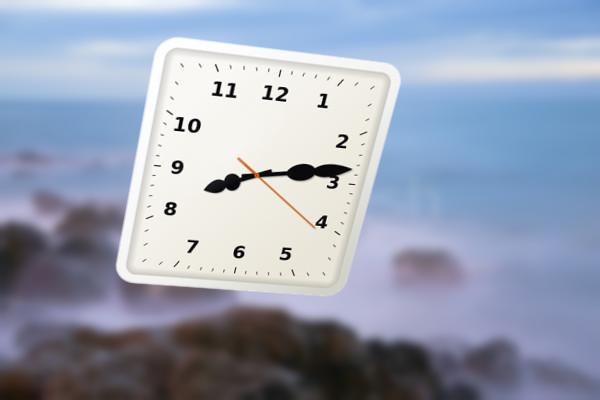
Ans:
h=8 m=13 s=21
